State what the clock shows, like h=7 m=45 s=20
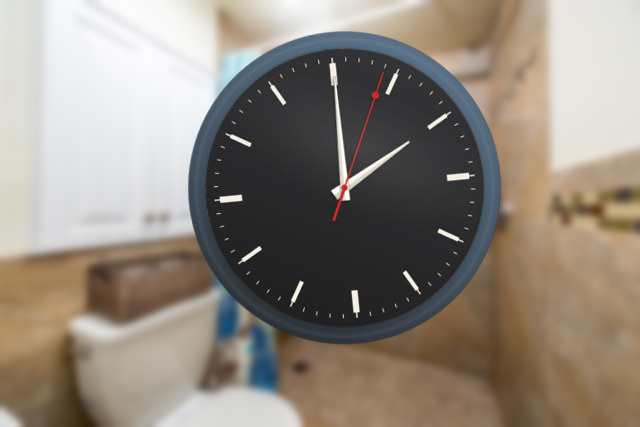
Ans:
h=2 m=0 s=4
